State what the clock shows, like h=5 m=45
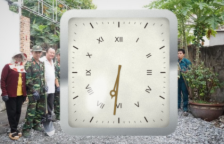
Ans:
h=6 m=31
